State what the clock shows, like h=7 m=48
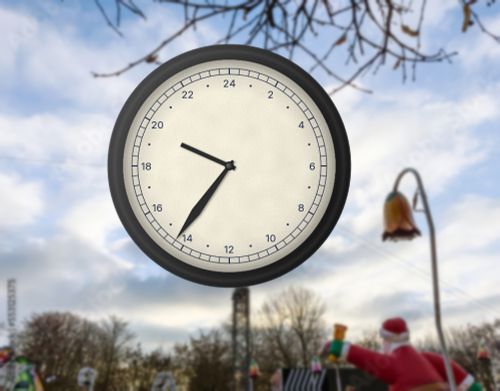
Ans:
h=19 m=36
